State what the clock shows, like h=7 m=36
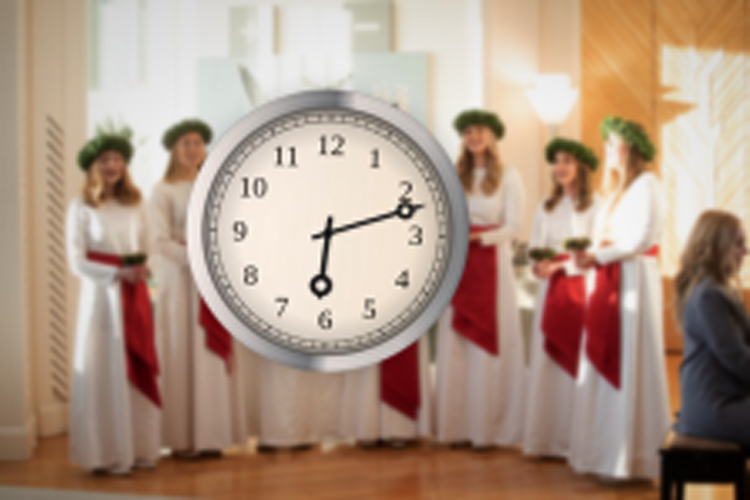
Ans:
h=6 m=12
